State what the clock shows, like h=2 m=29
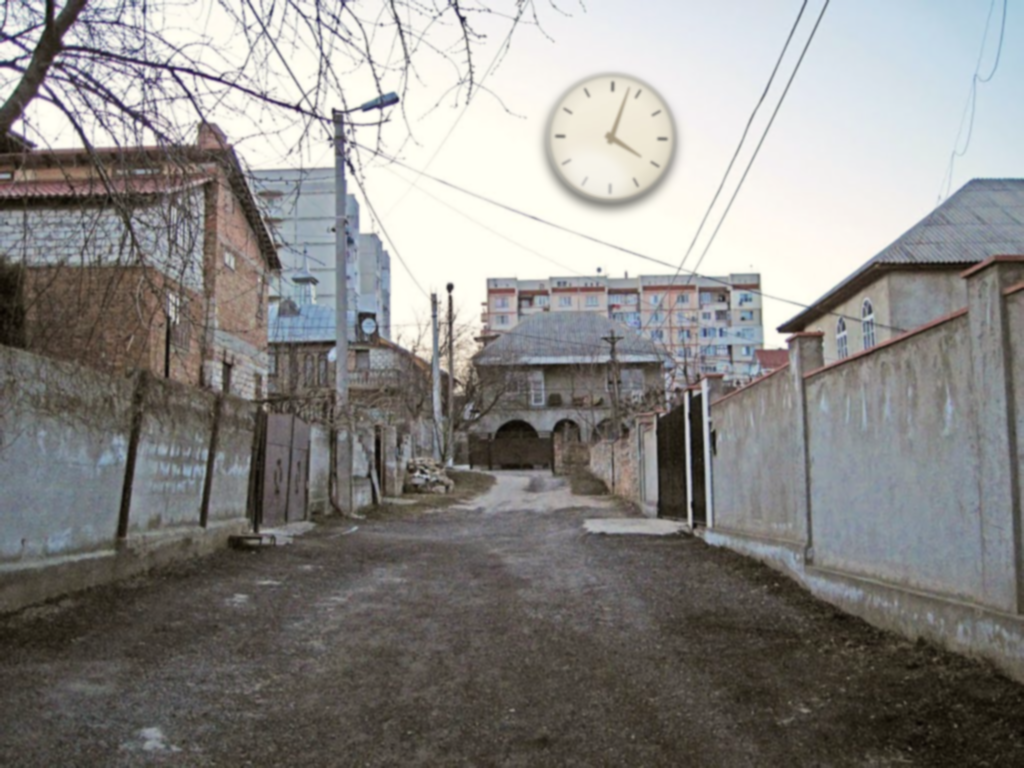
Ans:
h=4 m=3
